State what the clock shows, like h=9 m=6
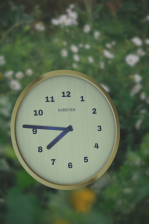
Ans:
h=7 m=46
